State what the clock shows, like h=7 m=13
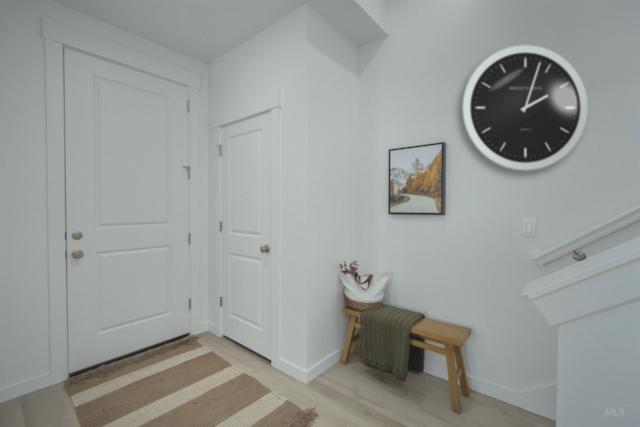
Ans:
h=2 m=3
